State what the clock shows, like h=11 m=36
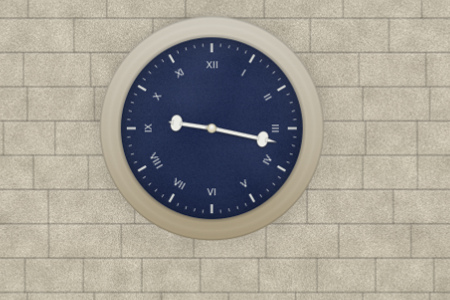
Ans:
h=9 m=17
